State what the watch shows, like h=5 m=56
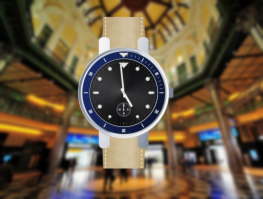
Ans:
h=4 m=59
